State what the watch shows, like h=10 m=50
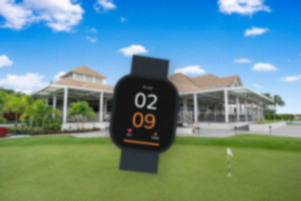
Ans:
h=2 m=9
